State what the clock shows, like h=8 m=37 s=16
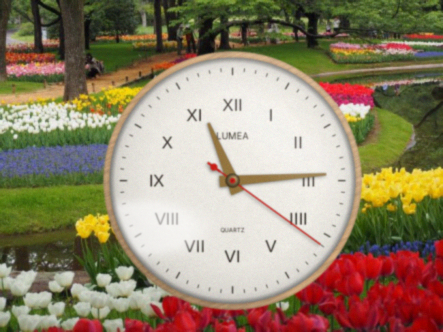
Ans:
h=11 m=14 s=21
